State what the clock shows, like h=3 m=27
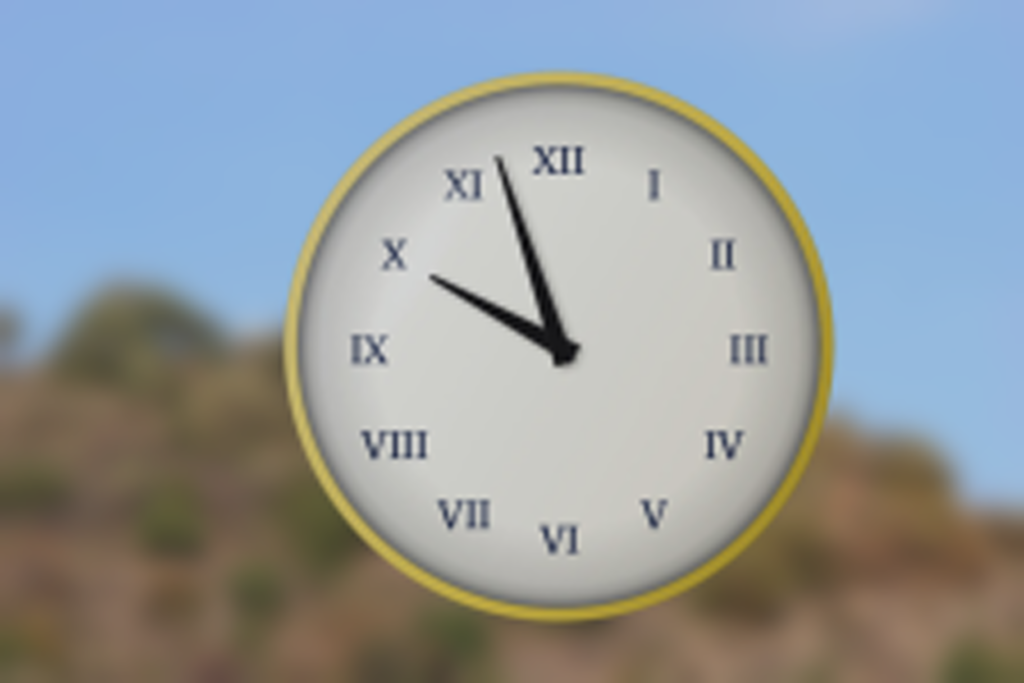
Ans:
h=9 m=57
